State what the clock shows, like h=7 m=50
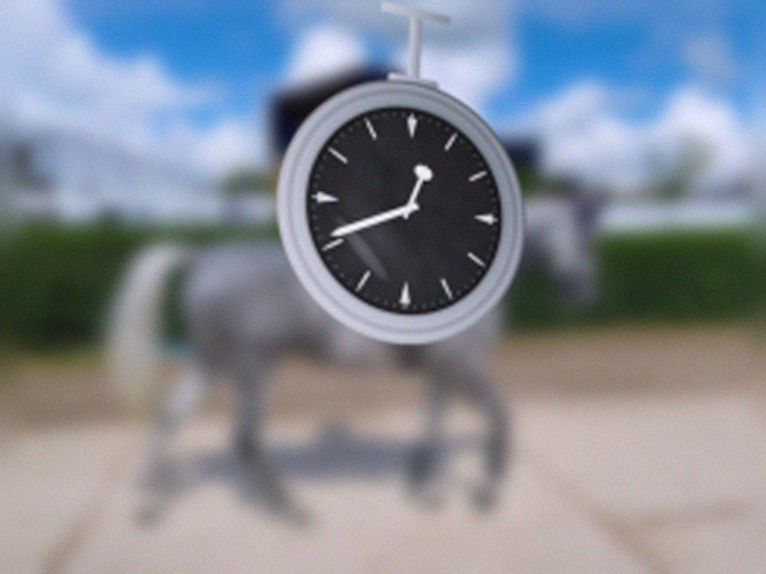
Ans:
h=12 m=41
